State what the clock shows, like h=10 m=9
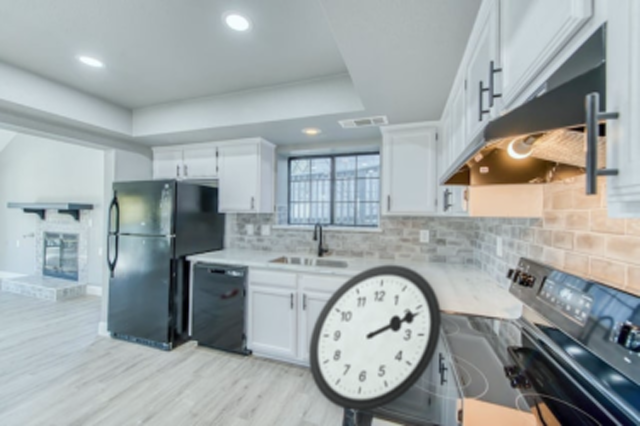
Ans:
h=2 m=11
